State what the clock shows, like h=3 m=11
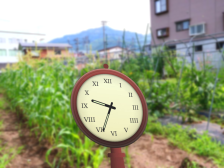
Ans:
h=9 m=34
